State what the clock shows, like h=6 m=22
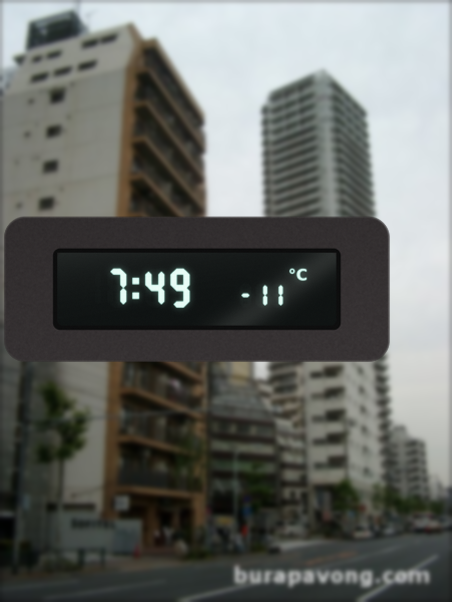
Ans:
h=7 m=49
